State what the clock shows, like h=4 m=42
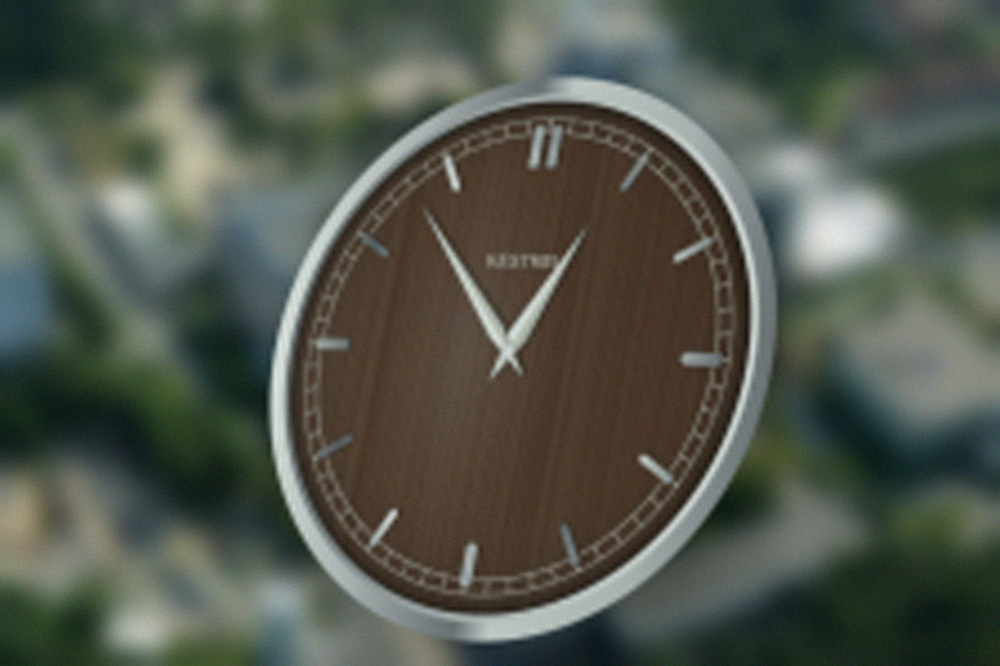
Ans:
h=12 m=53
